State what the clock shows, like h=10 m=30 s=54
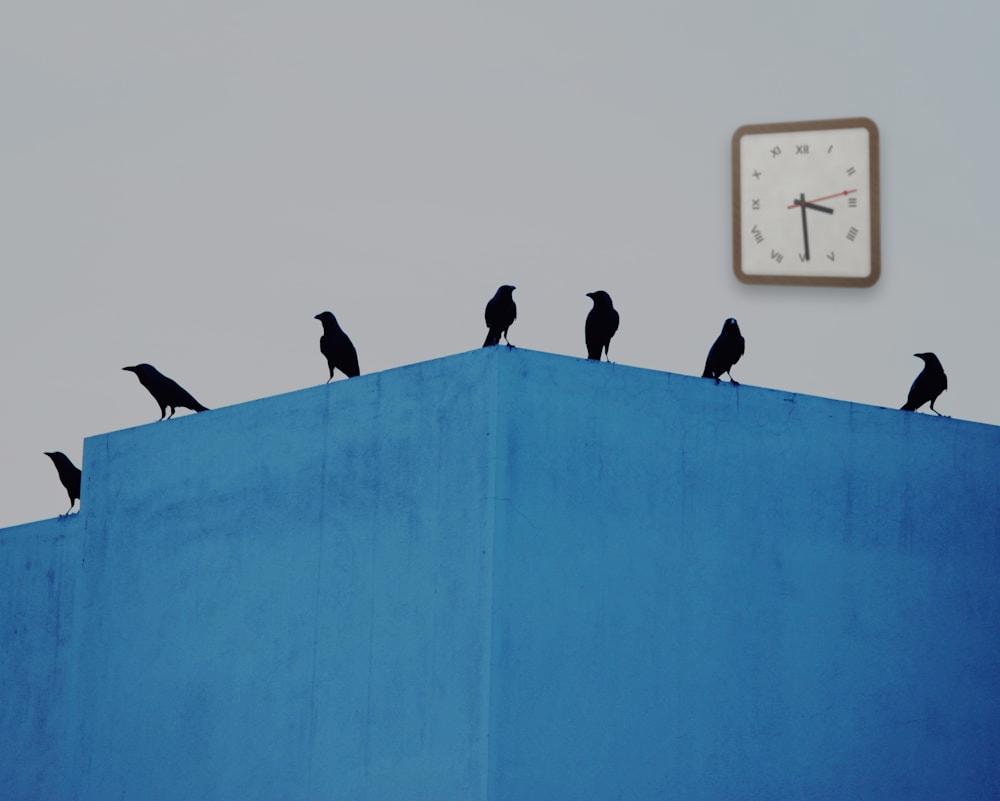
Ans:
h=3 m=29 s=13
